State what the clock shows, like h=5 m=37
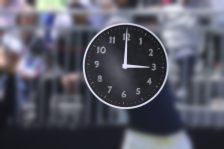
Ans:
h=3 m=0
